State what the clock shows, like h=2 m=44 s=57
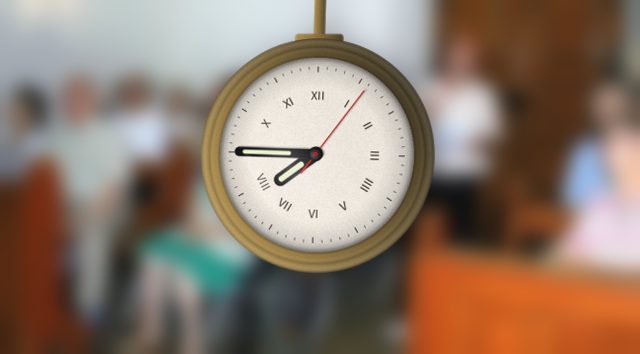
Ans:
h=7 m=45 s=6
